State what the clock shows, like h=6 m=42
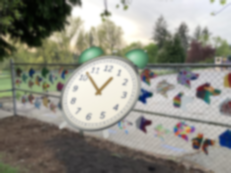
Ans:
h=12 m=52
